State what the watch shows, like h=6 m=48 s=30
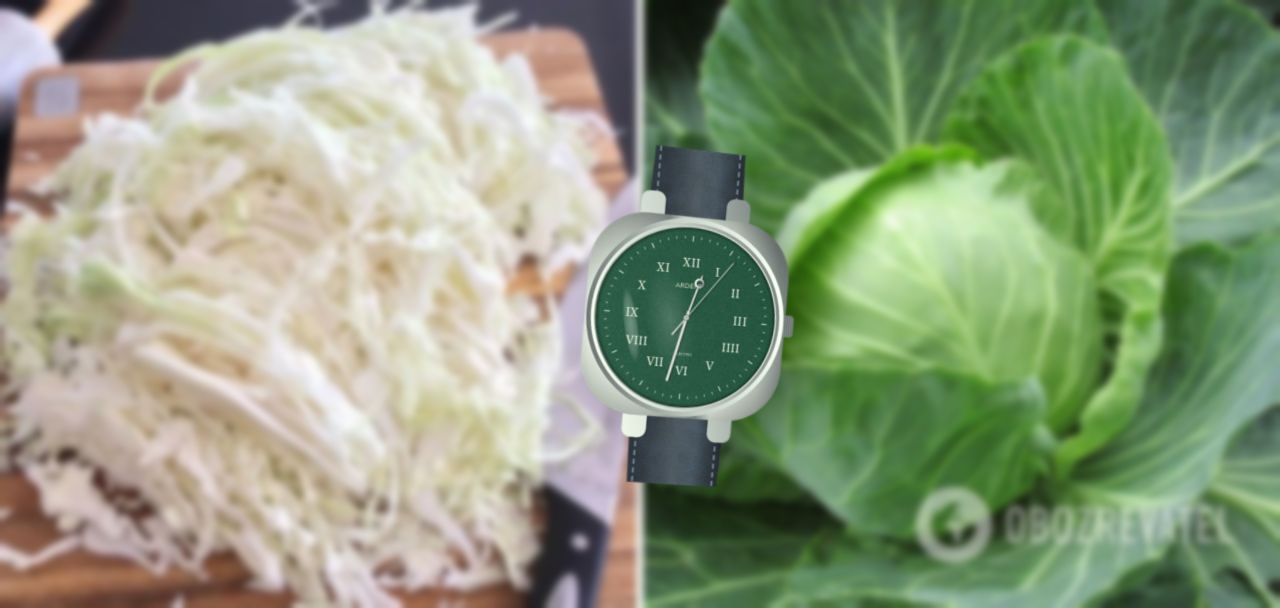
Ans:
h=12 m=32 s=6
